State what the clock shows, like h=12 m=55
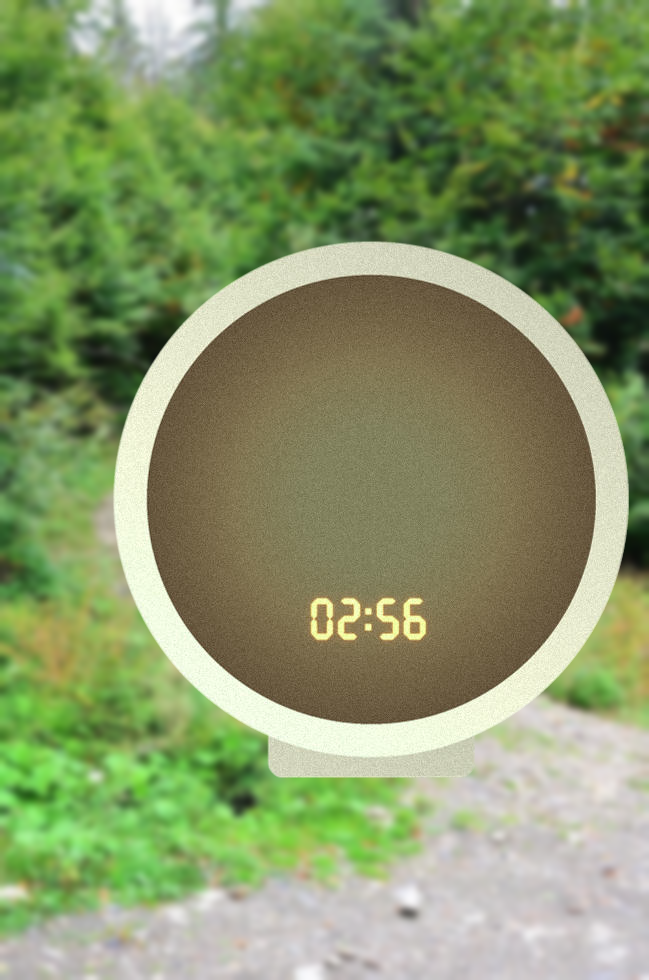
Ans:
h=2 m=56
